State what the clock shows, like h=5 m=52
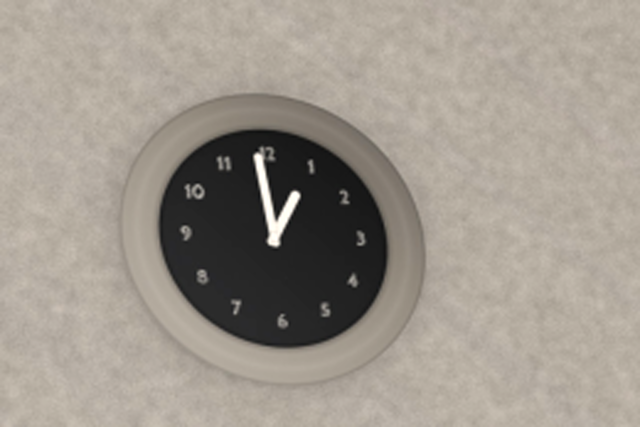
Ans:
h=12 m=59
